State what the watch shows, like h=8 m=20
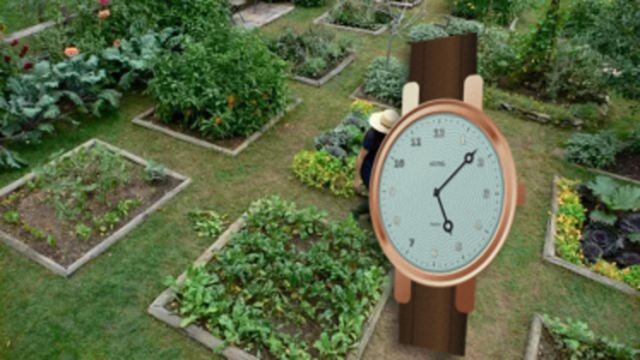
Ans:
h=5 m=8
